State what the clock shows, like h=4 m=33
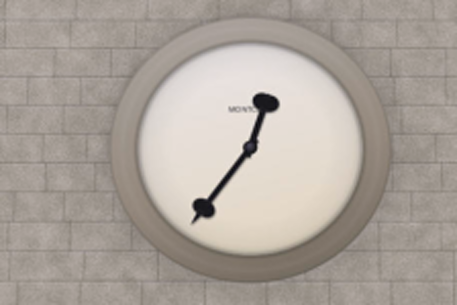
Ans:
h=12 m=36
